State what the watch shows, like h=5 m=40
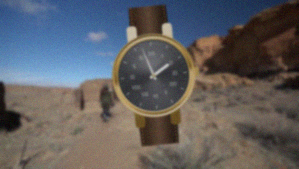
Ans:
h=1 m=57
